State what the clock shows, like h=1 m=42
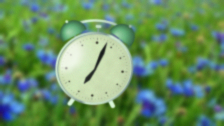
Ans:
h=7 m=3
